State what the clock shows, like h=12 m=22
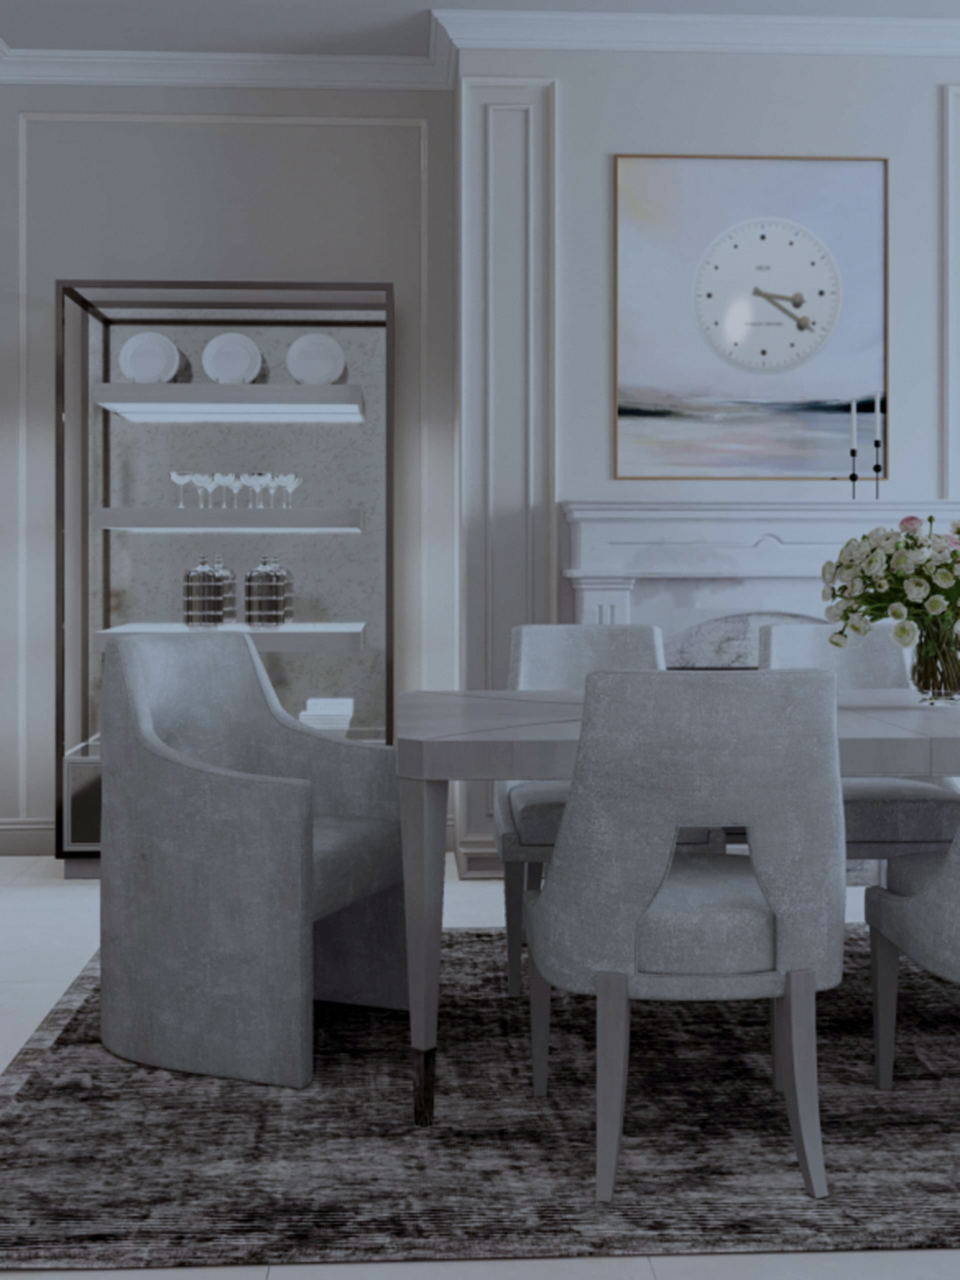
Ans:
h=3 m=21
